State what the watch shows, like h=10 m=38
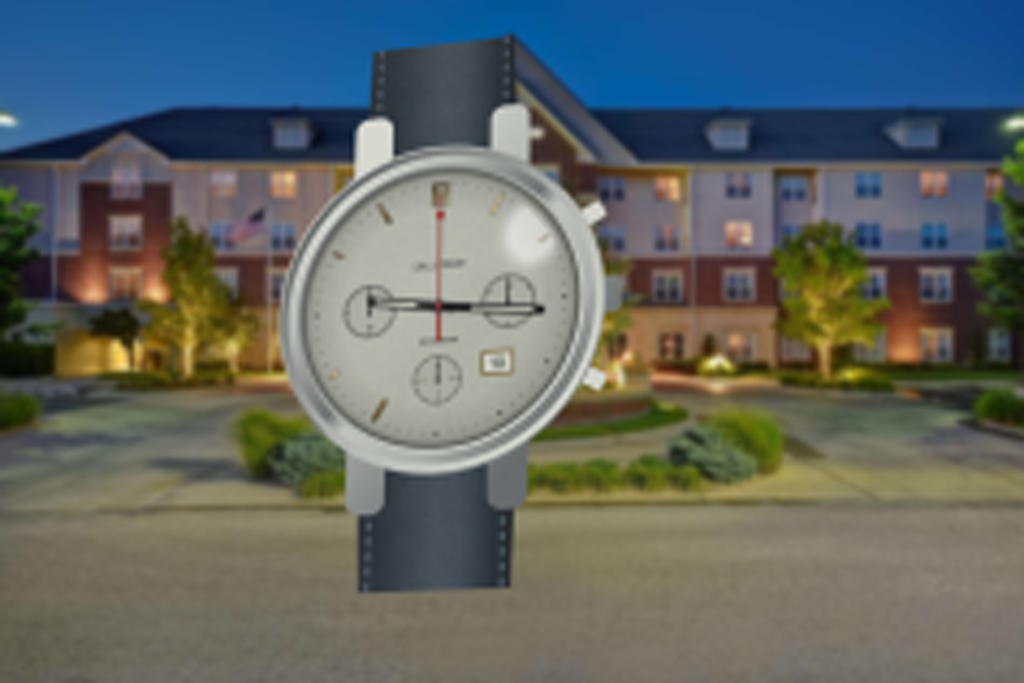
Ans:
h=9 m=16
